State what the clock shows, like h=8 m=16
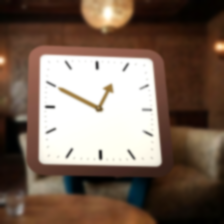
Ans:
h=12 m=50
